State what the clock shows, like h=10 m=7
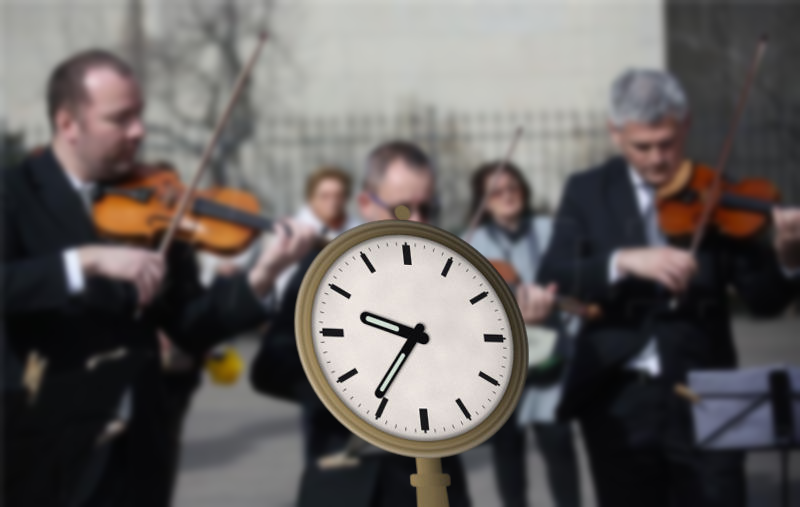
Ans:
h=9 m=36
